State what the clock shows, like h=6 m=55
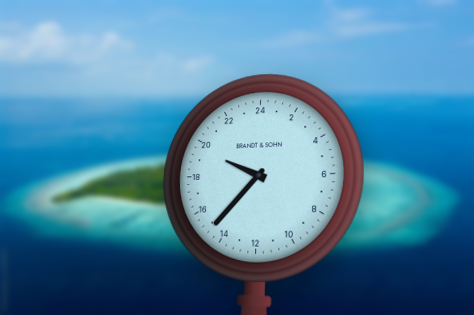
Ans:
h=19 m=37
